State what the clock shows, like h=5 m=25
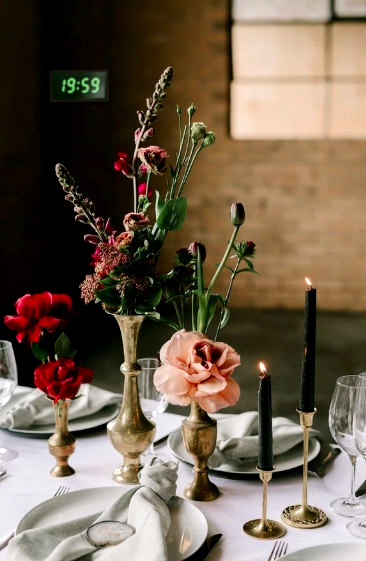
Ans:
h=19 m=59
